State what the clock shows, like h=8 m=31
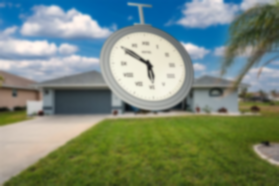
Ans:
h=5 m=51
